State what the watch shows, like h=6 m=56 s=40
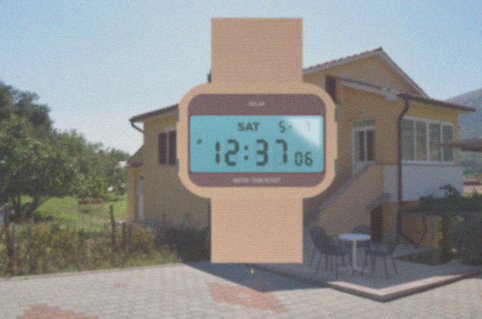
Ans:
h=12 m=37 s=6
